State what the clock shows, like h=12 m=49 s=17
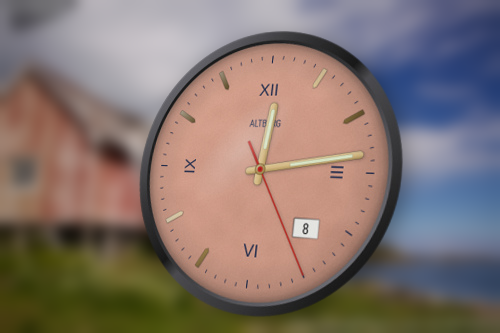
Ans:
h=12 m=13 s=25
